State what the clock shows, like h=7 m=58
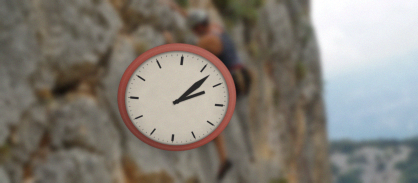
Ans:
h=2 m=7
